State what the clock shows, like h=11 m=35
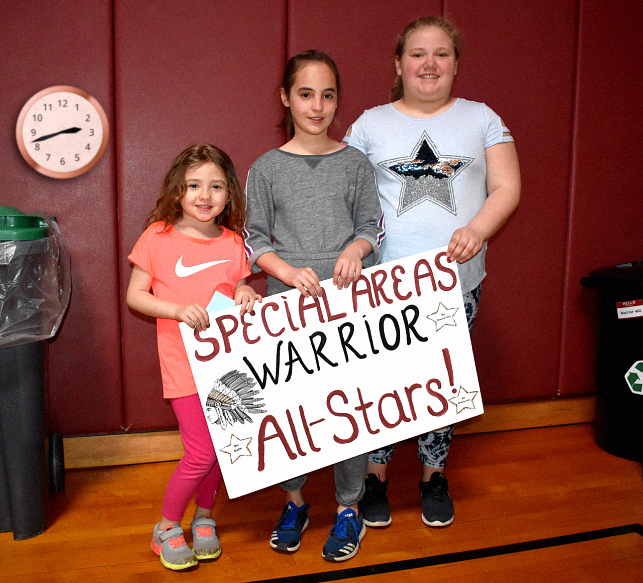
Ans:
h=2 m=42
